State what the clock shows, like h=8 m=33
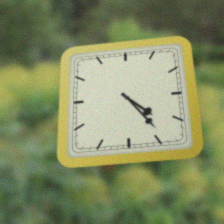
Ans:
h=4 m=24
